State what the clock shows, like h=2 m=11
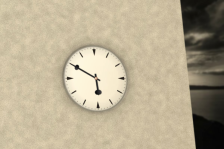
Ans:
h=5 m=50
